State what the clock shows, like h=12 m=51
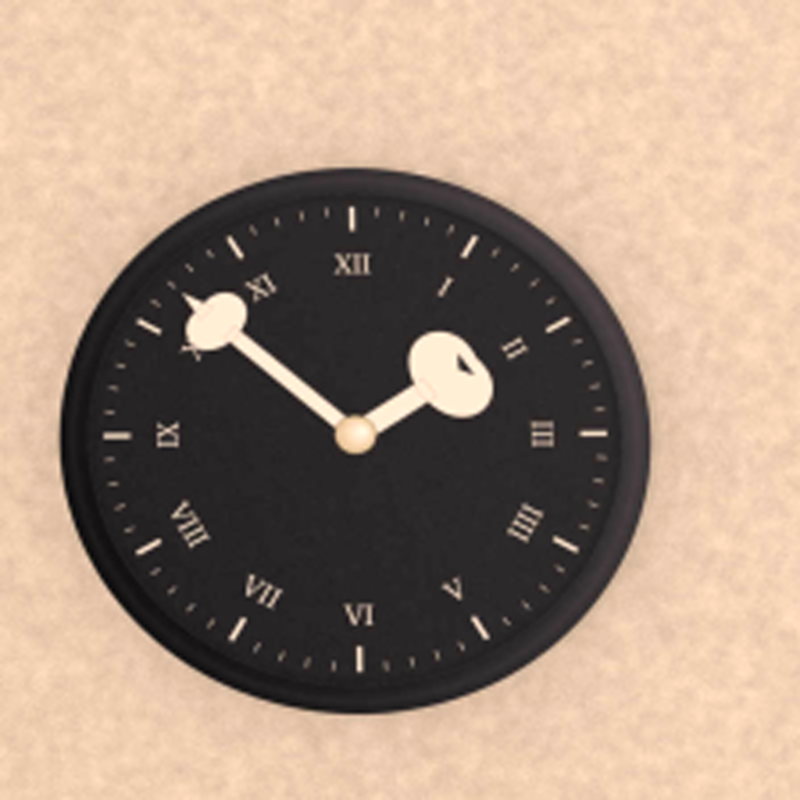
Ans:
h=1 m=52
